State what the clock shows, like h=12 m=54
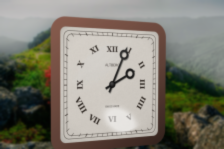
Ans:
h=2 m=4
